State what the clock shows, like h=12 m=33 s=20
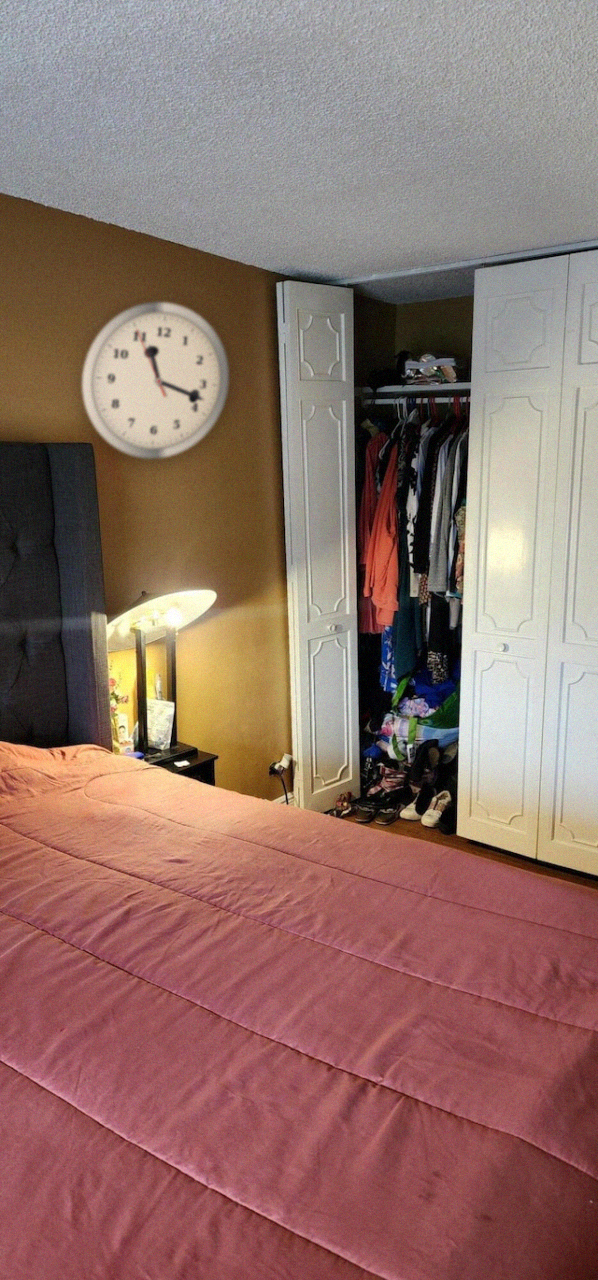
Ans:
h=11 m=17 s=55
